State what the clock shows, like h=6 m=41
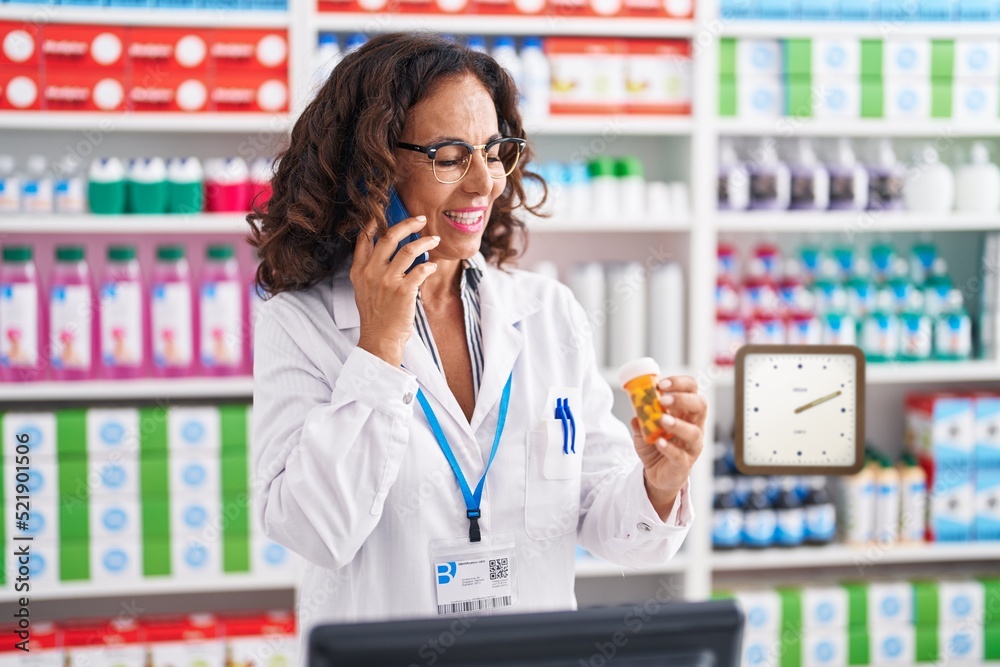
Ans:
h=2 m=11
